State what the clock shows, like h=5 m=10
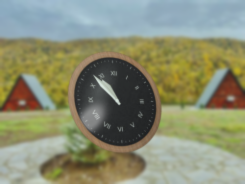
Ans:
h=10 m=53
